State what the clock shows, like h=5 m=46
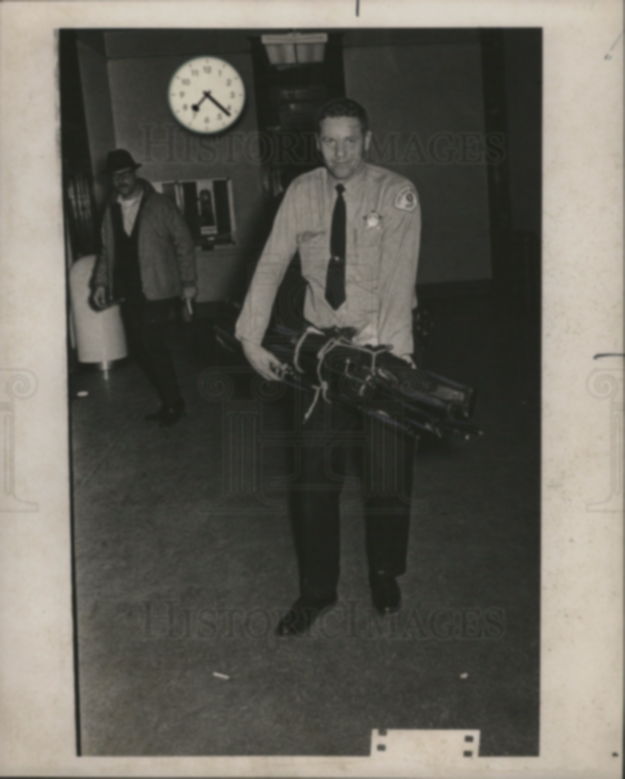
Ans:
h=7 m=22
